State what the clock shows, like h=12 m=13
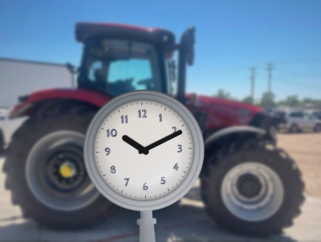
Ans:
h=10 m=11
